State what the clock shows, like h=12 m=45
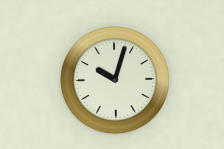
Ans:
h=10 m=3
